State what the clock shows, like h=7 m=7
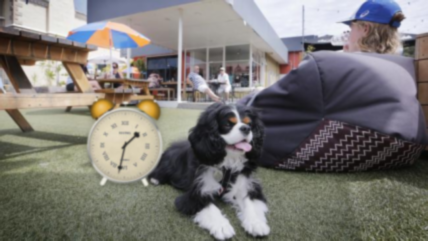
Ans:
h=1 m=32
